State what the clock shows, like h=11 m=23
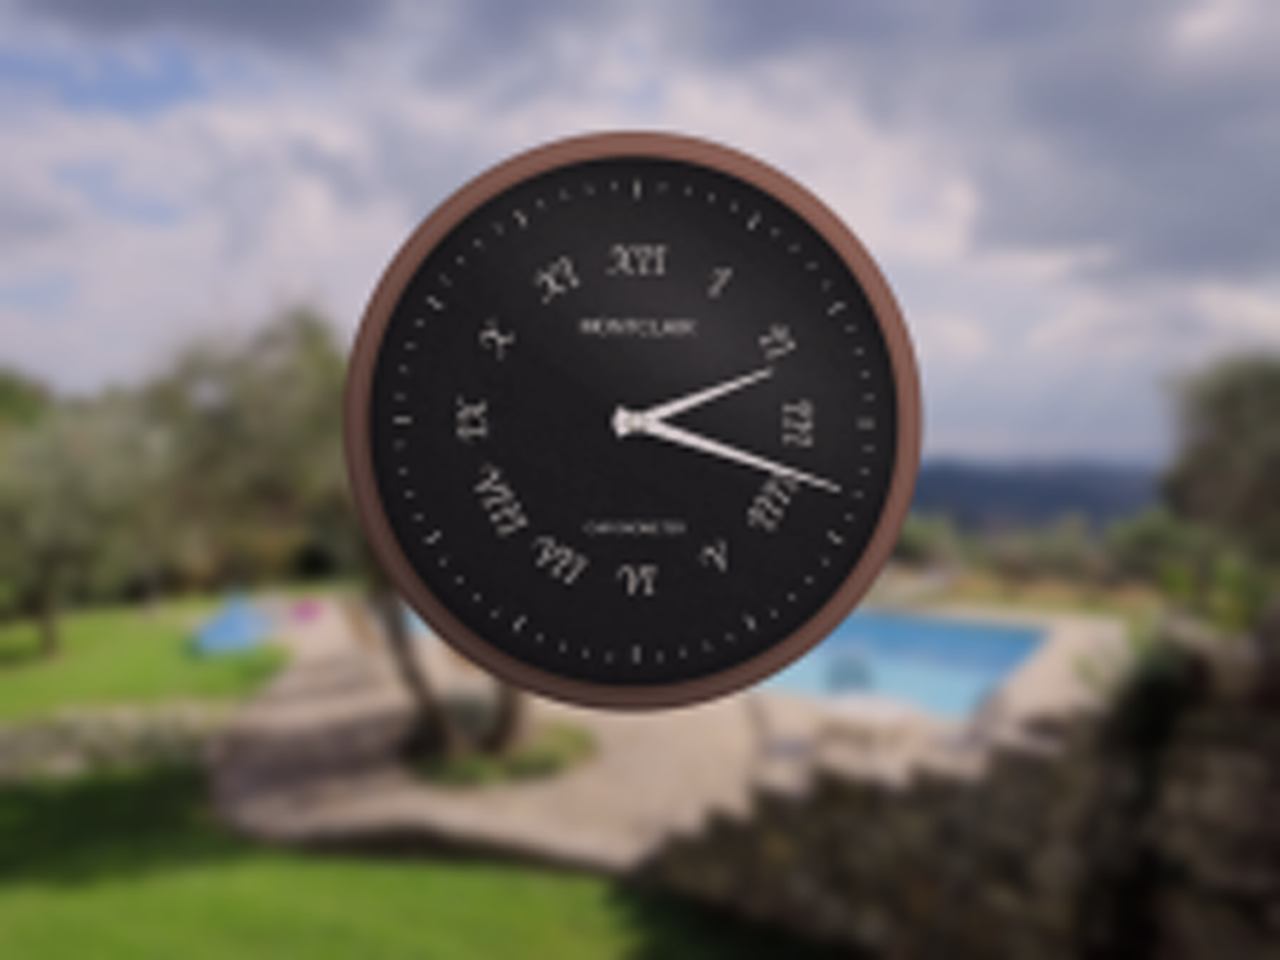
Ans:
h=2 m=18
